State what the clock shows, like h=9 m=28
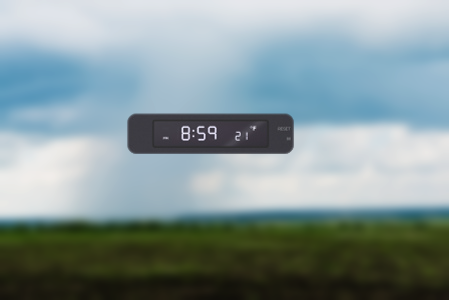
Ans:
h=8 m=59
